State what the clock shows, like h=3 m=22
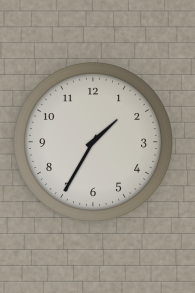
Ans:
h=1 m=35
